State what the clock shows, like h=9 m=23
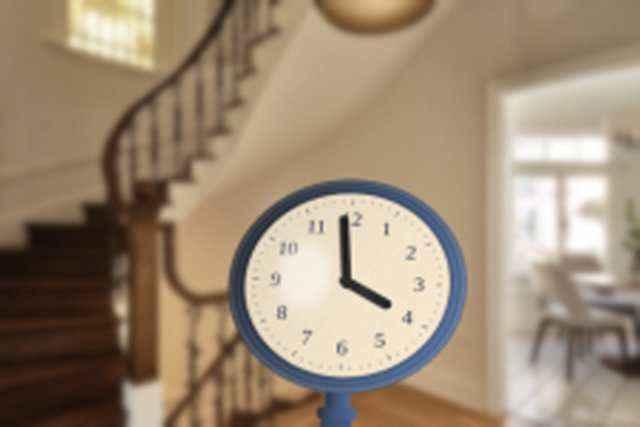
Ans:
h=3 m=59
